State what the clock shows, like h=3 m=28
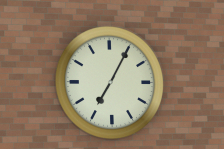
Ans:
h=7 m=5
